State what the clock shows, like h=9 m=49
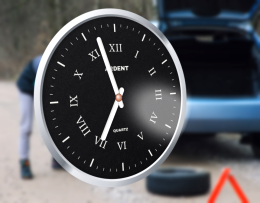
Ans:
h=6 m=57
